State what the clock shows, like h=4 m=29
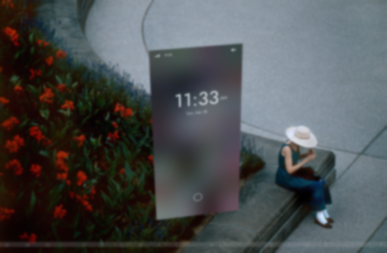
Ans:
h=11 m=33
